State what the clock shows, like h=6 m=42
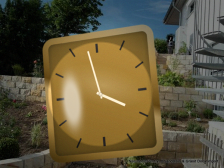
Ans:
h=3 m=58
